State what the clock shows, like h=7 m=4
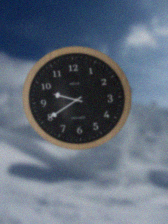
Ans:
h=9 m=40
